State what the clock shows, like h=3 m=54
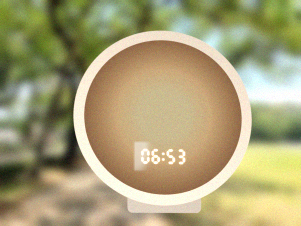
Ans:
h=6 m=53
